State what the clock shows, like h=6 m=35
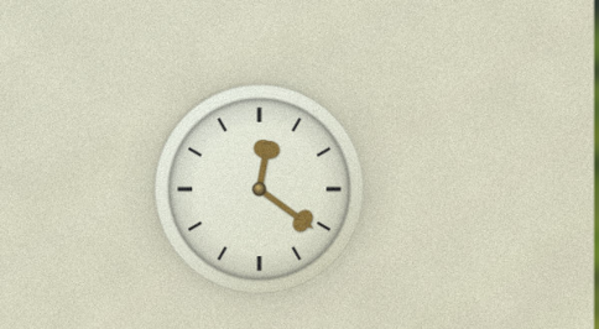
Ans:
h=12 m=21
